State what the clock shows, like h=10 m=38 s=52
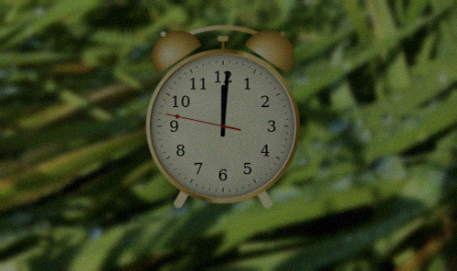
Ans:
h=12 m=0 s=47
